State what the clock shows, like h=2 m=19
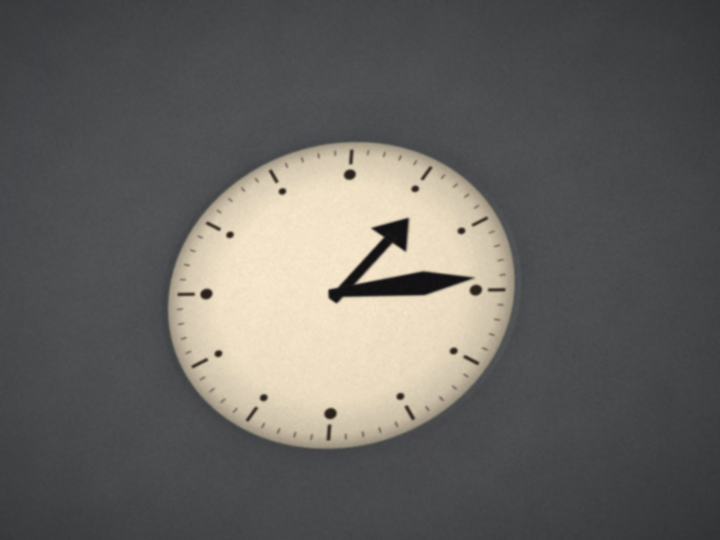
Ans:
h=1 m=14
